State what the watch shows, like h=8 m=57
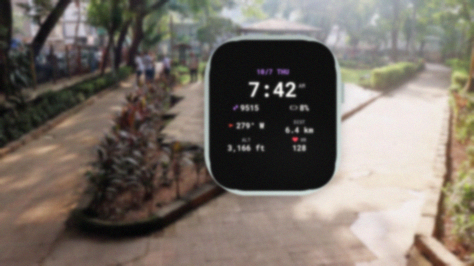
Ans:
h=7 m=42
